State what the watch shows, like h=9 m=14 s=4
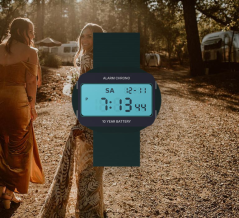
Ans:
h=7 m=13 s=44
